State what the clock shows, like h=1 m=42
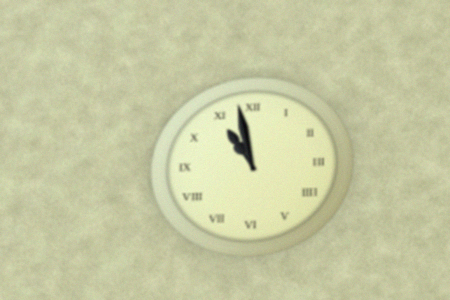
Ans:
h=10 m=58
